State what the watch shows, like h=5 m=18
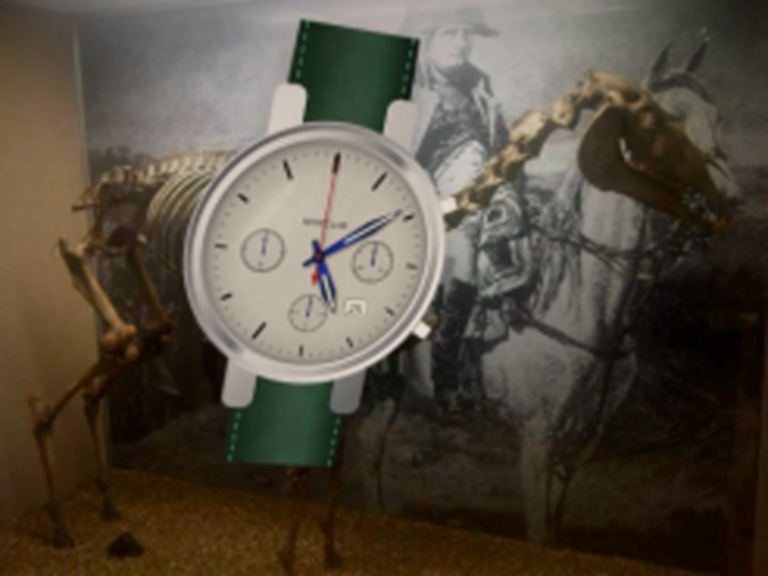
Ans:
h=5 m=9
